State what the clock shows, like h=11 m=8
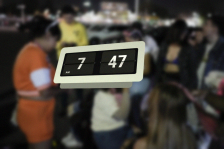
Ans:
h=7 m=47
